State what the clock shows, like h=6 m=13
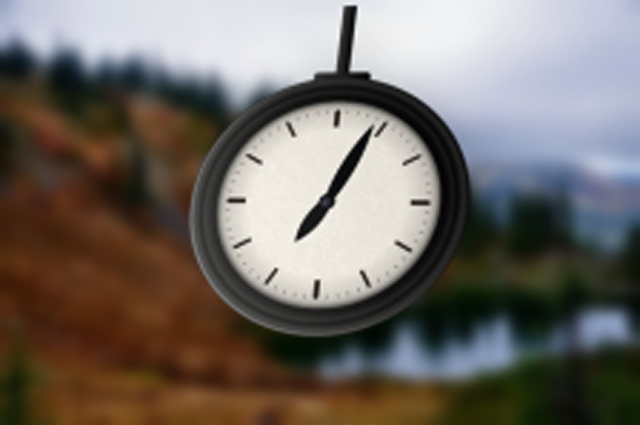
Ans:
h=7 m=4
